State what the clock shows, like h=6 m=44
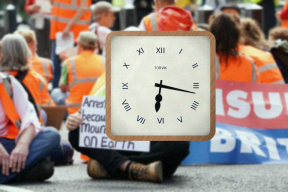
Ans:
h=6 m=17
